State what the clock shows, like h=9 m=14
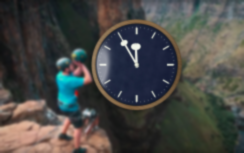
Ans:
h=11 m=55
